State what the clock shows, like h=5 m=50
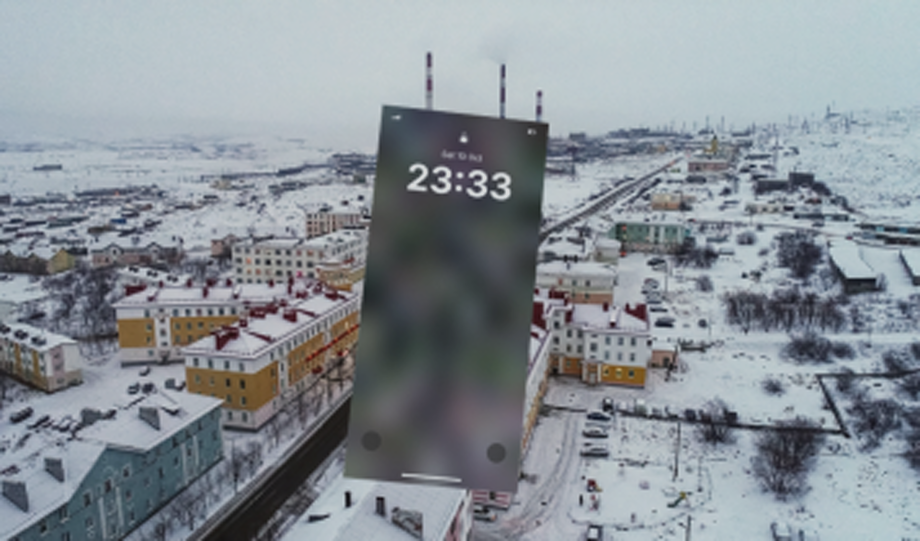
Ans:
h=23 m=33
